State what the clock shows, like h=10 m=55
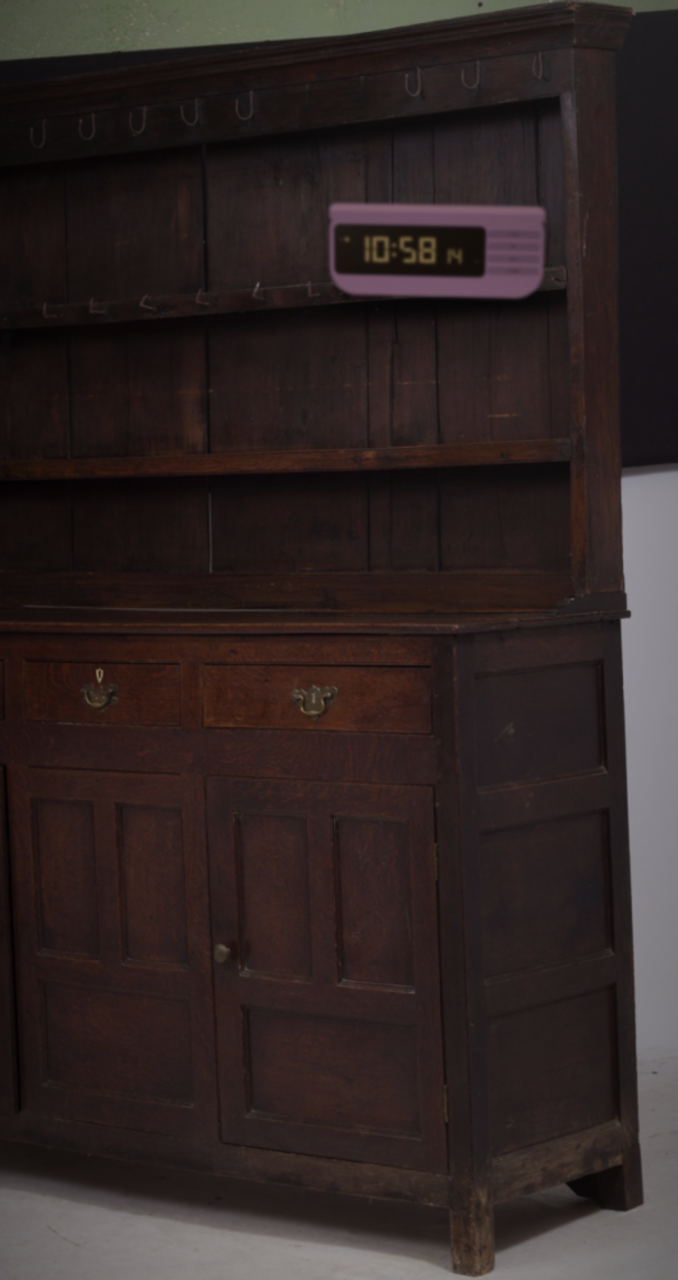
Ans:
h=10 m=58
